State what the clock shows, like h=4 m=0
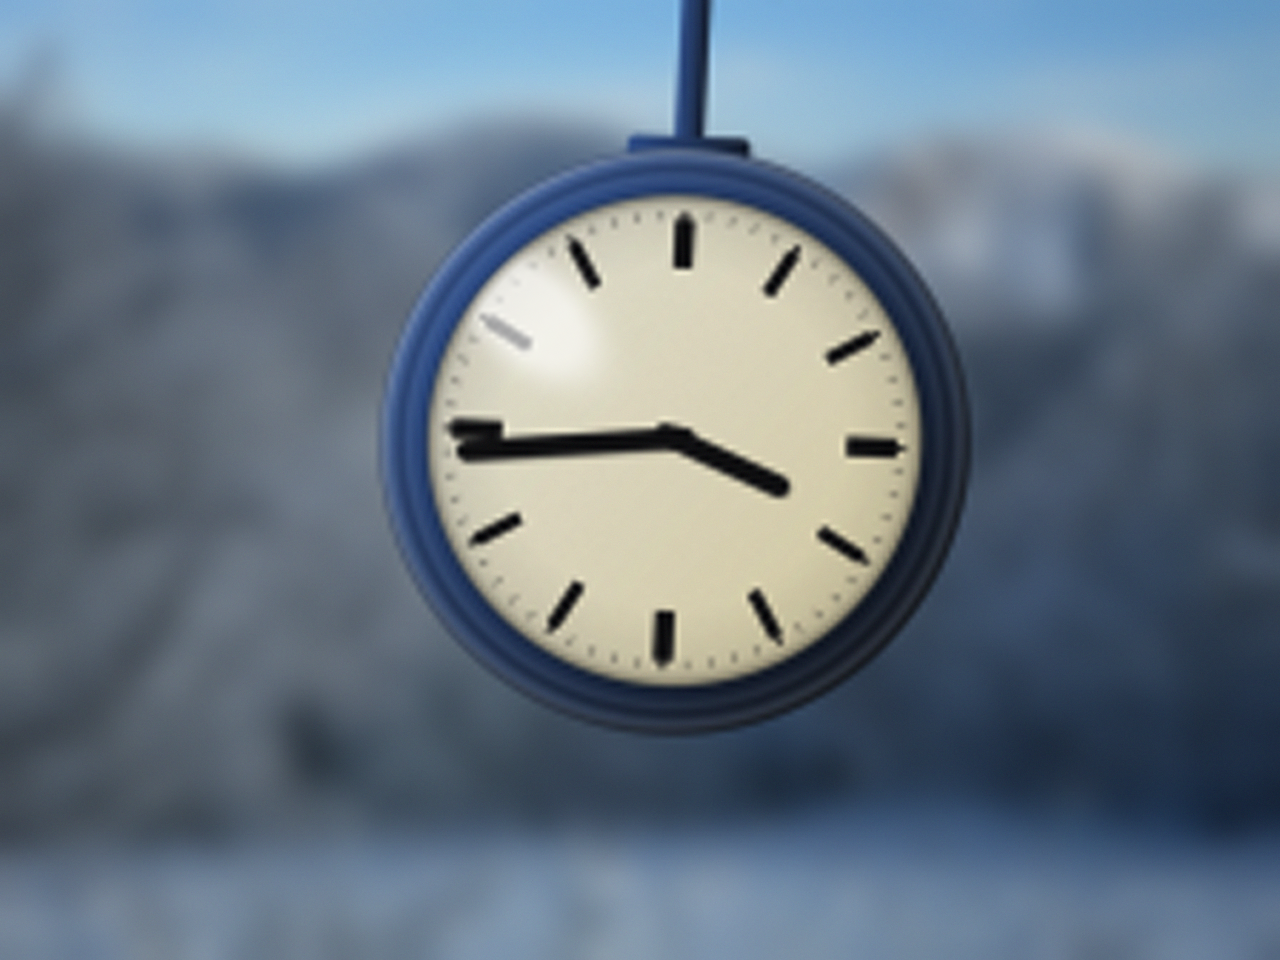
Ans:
h=3 m=44
